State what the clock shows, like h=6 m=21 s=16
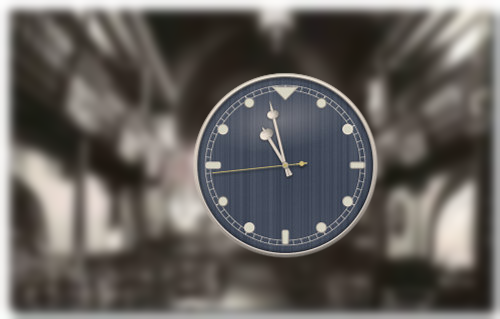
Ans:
h=10 m=57 s=44
